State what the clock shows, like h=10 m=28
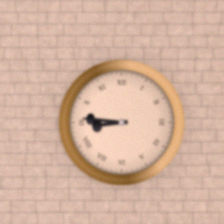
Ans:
h=8 m=46
